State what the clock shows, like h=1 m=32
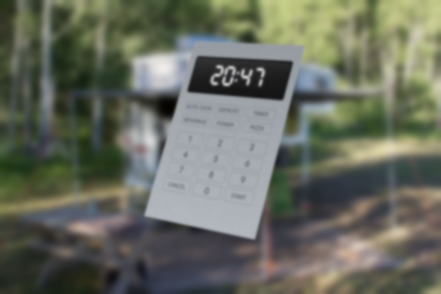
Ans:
h=20 m=47
